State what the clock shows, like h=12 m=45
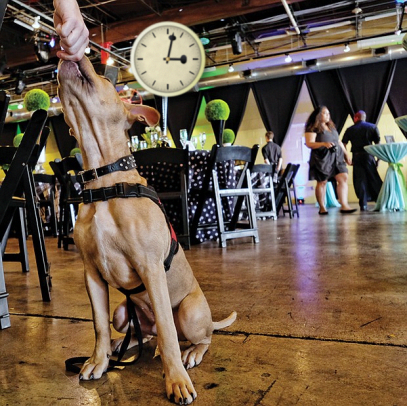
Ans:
h=3 m=2
